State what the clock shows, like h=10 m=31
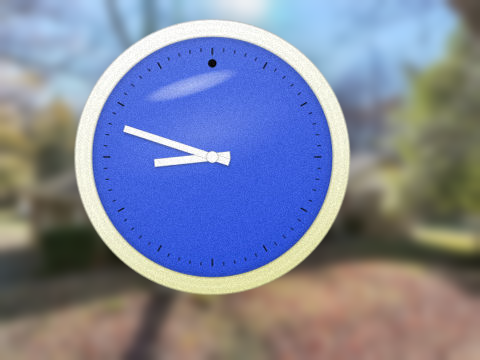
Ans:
h=8 m=48
